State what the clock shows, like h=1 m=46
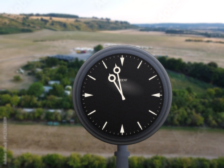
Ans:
h=10 m=58
